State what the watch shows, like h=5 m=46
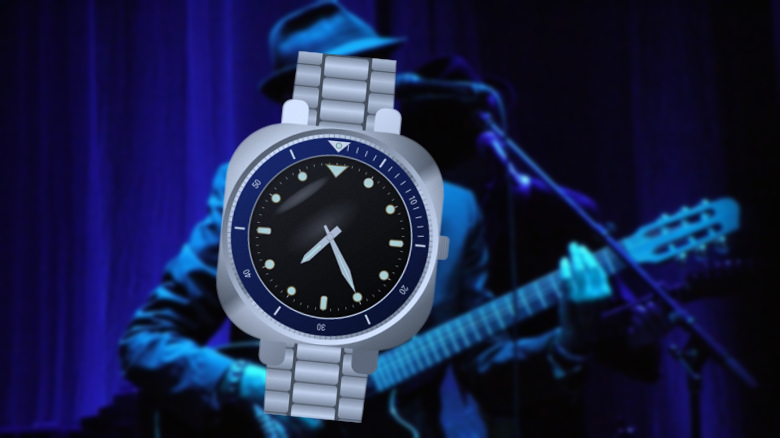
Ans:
h=7 m=25
